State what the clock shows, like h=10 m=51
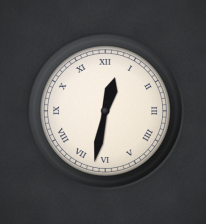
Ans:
h=12 m=32
